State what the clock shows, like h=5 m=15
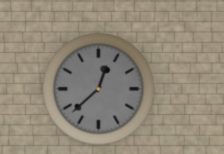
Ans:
h=12 m=38
